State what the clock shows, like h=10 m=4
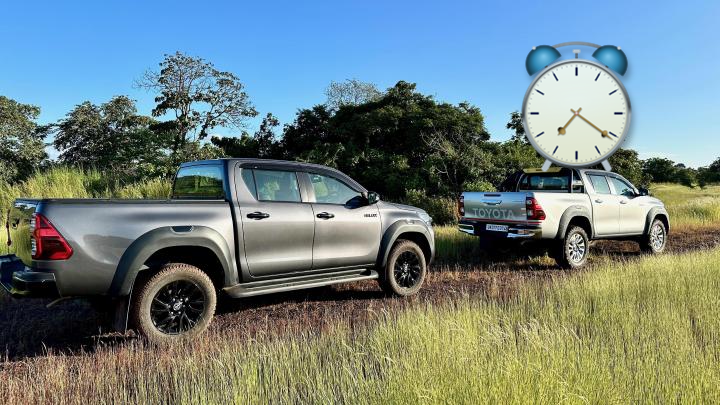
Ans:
h=7 m=21
